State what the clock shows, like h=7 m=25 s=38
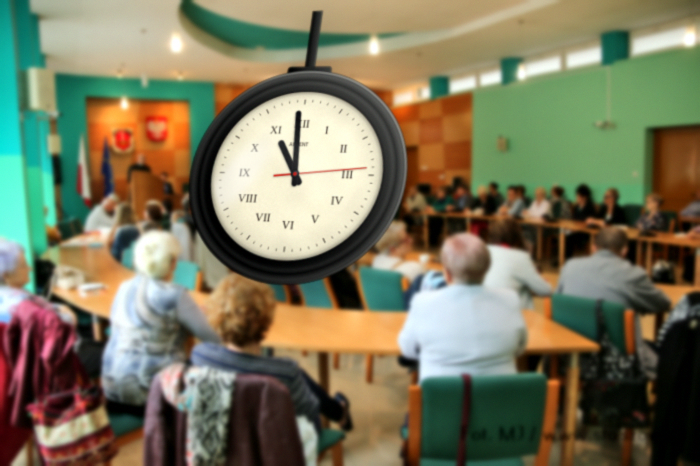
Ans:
h=10 m=59 s=14
